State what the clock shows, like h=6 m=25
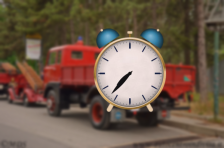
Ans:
h=7 m=37
